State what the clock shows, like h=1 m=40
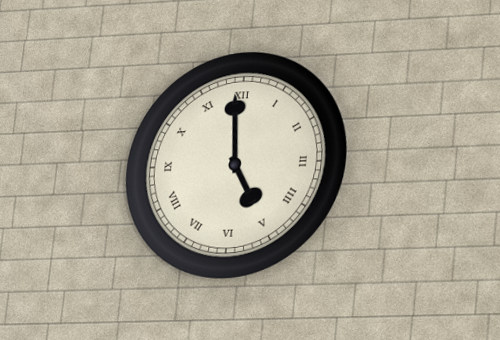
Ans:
h=4 m=59
